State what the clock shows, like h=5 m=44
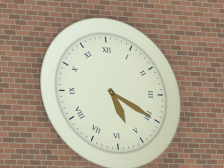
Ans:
h=5 m=20
